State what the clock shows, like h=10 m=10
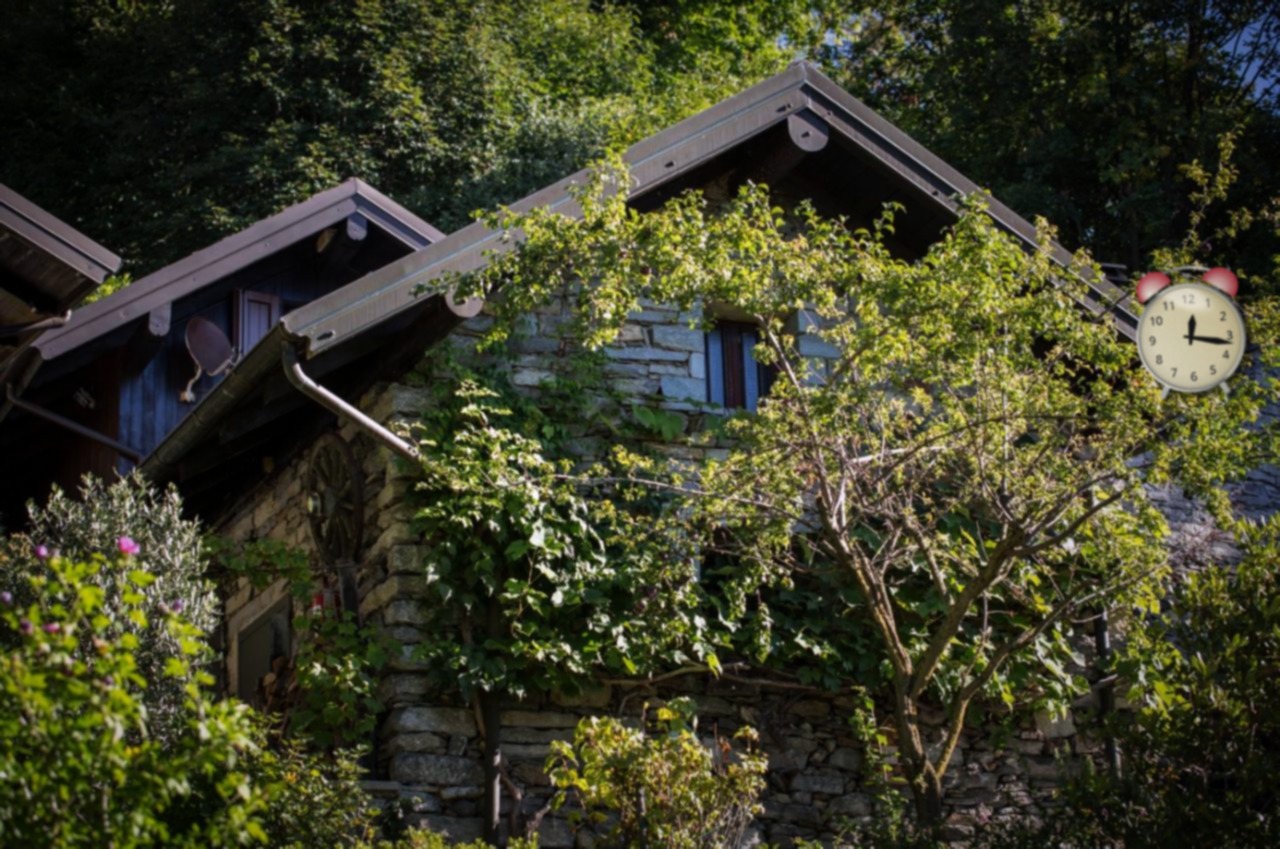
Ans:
h=12 m=17
